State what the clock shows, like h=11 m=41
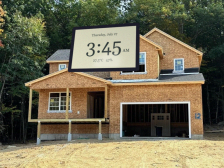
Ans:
h=3 m=45
